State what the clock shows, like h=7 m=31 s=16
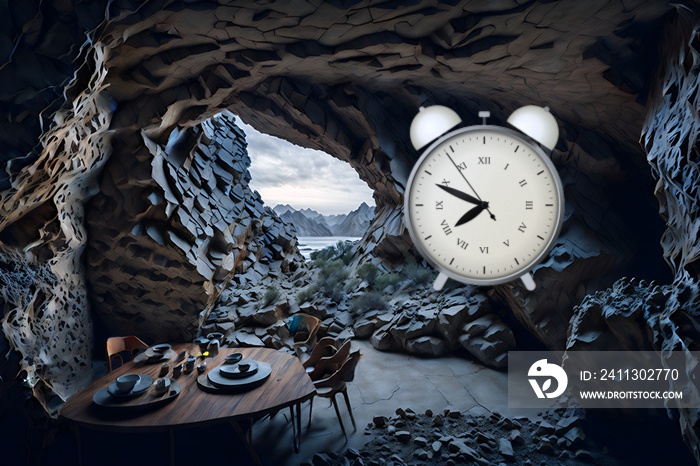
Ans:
h=7 m=48 s=54
